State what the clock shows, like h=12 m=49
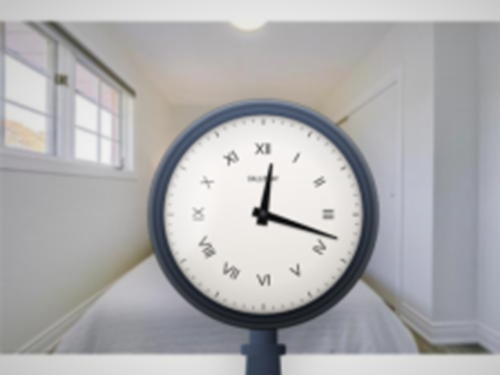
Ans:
h=12 m=18
